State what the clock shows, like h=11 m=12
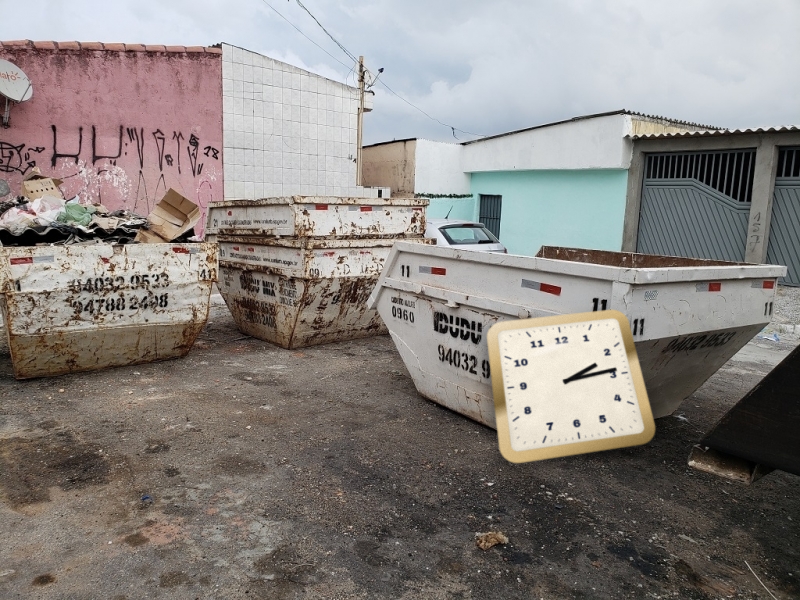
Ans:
h=2 m=14
